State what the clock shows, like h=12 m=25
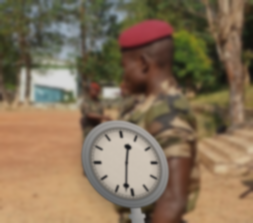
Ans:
h=12 m=32
